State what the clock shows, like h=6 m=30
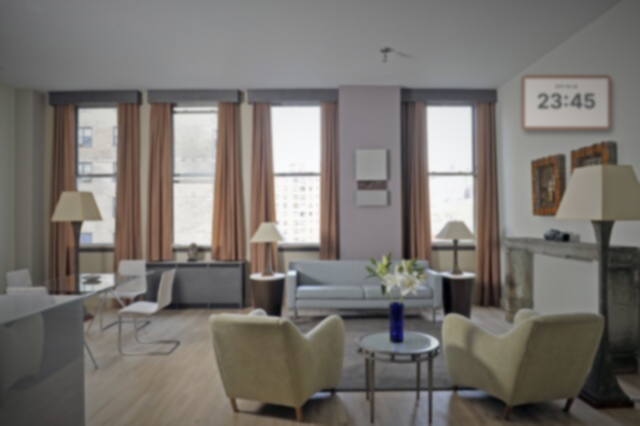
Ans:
h=23 m=45
